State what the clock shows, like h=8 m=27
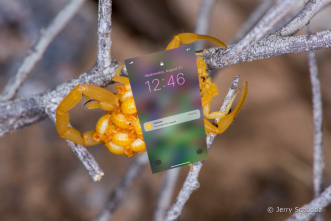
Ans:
h=12 m=46
